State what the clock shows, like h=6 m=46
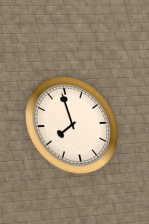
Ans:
h=7 m=59
